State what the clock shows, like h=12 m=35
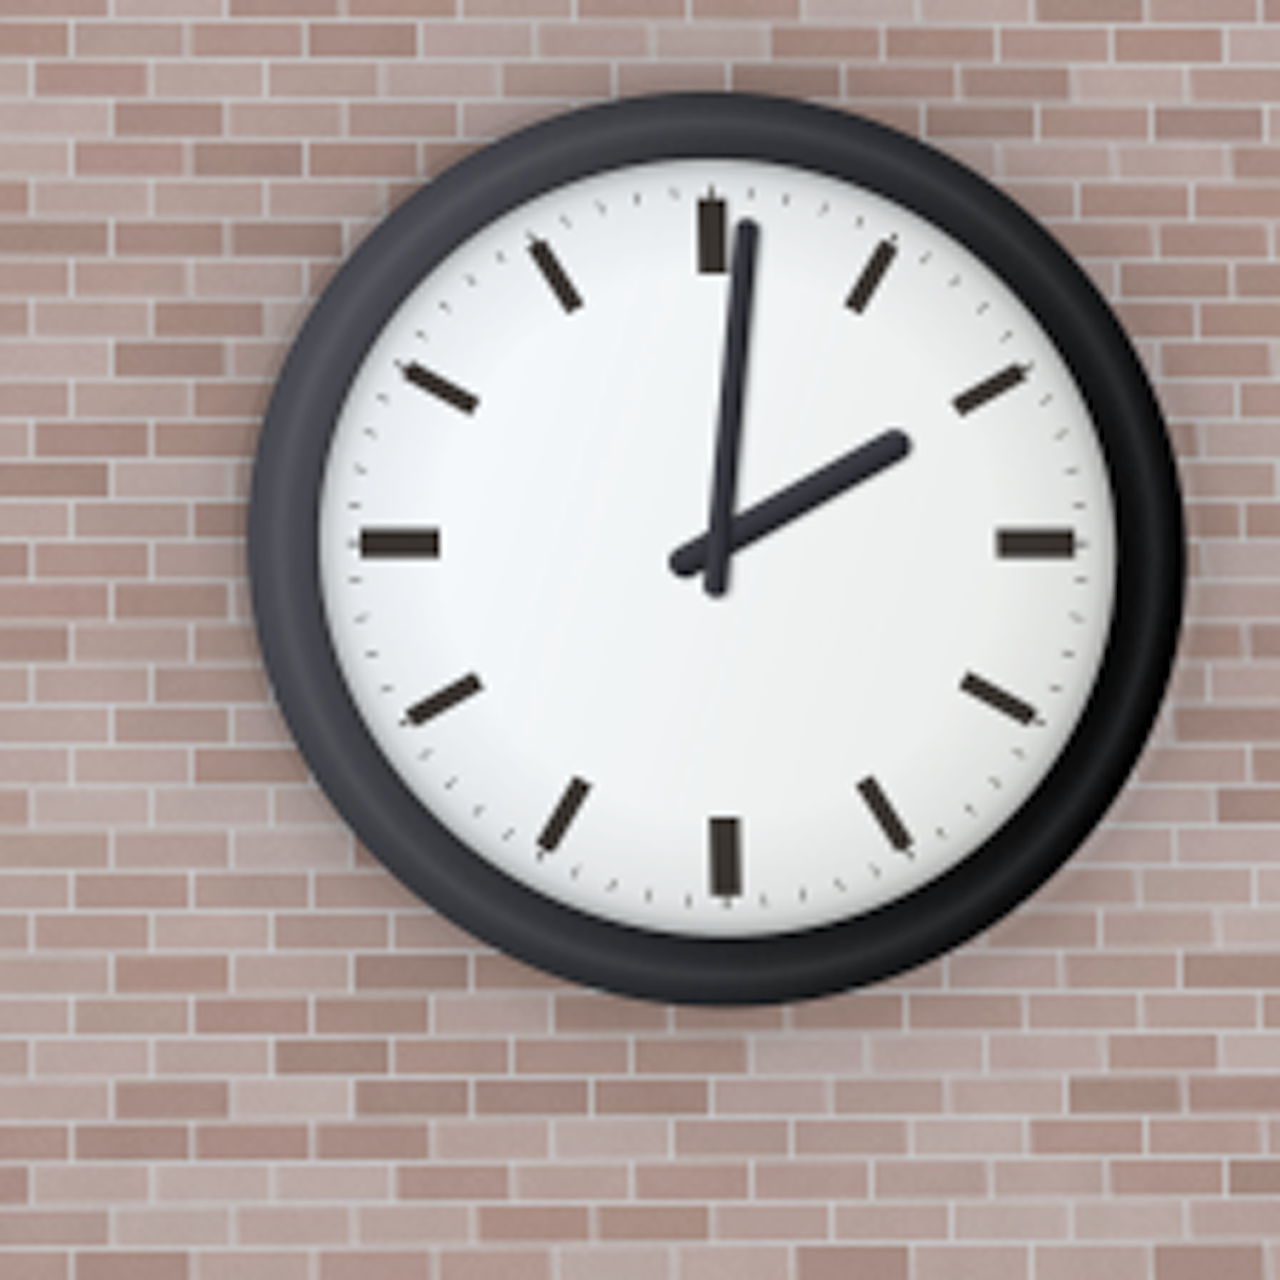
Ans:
h=2 m=1
